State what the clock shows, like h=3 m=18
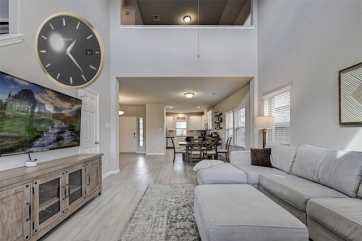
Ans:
h=1 m=24
